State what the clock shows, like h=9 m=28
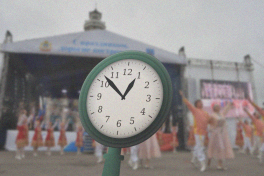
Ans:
h=12 m=52
